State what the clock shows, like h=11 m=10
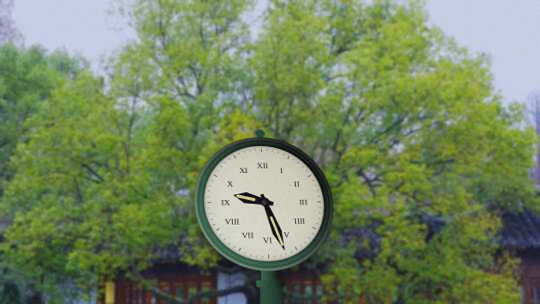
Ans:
h=9 m=27
